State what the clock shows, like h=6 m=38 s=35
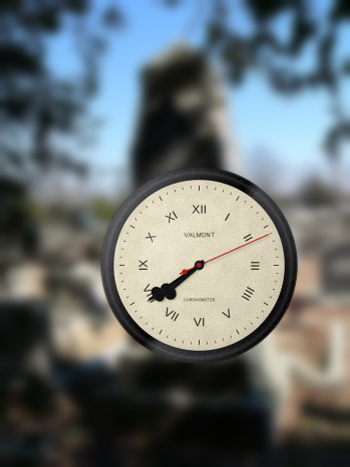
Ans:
h=7 m=39 s=11
